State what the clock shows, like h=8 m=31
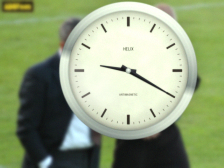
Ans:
h=9 m=20
